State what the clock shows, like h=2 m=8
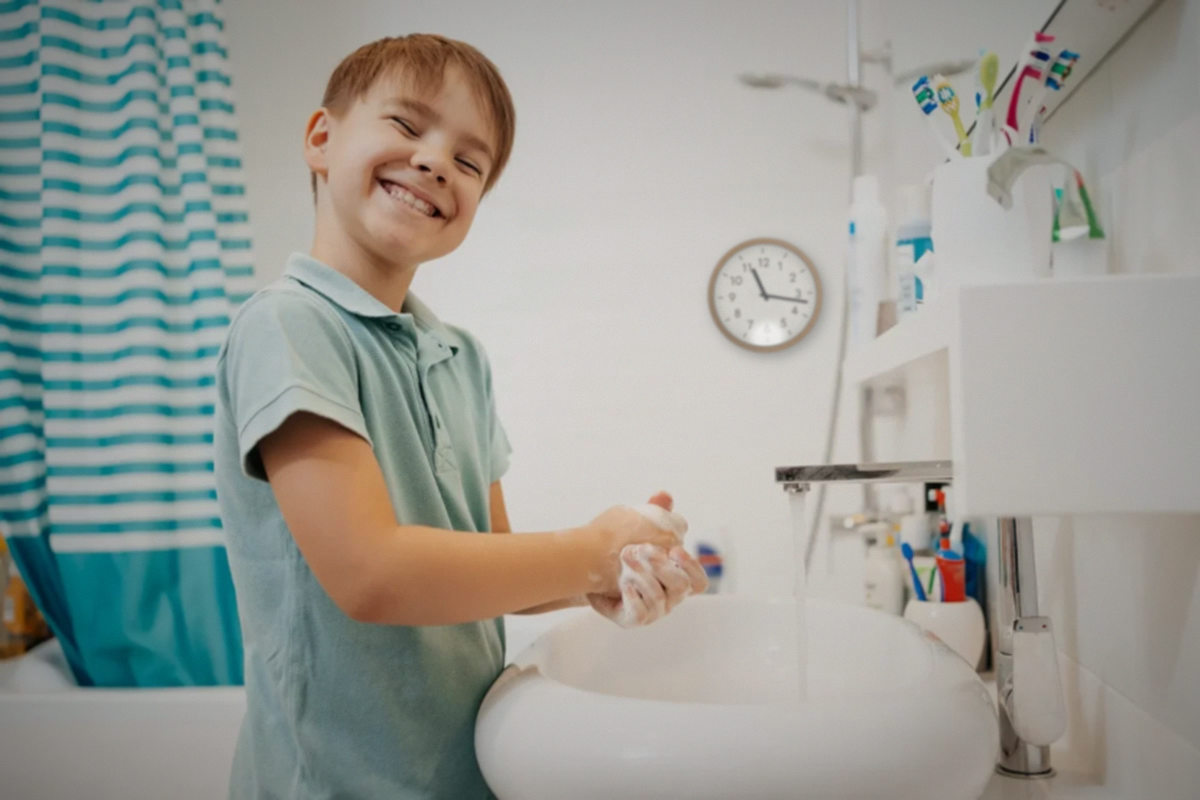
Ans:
h=11 m=17
